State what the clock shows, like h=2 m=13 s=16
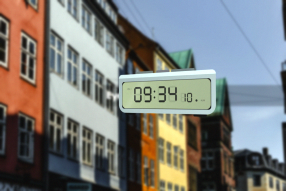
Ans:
h=9 m=34 s=10
